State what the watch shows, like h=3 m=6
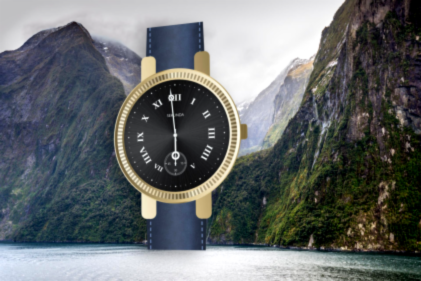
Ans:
h=5 m=59
